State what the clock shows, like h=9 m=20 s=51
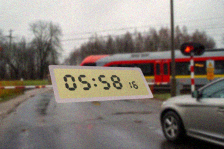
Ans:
h=5 m=58 s=16
